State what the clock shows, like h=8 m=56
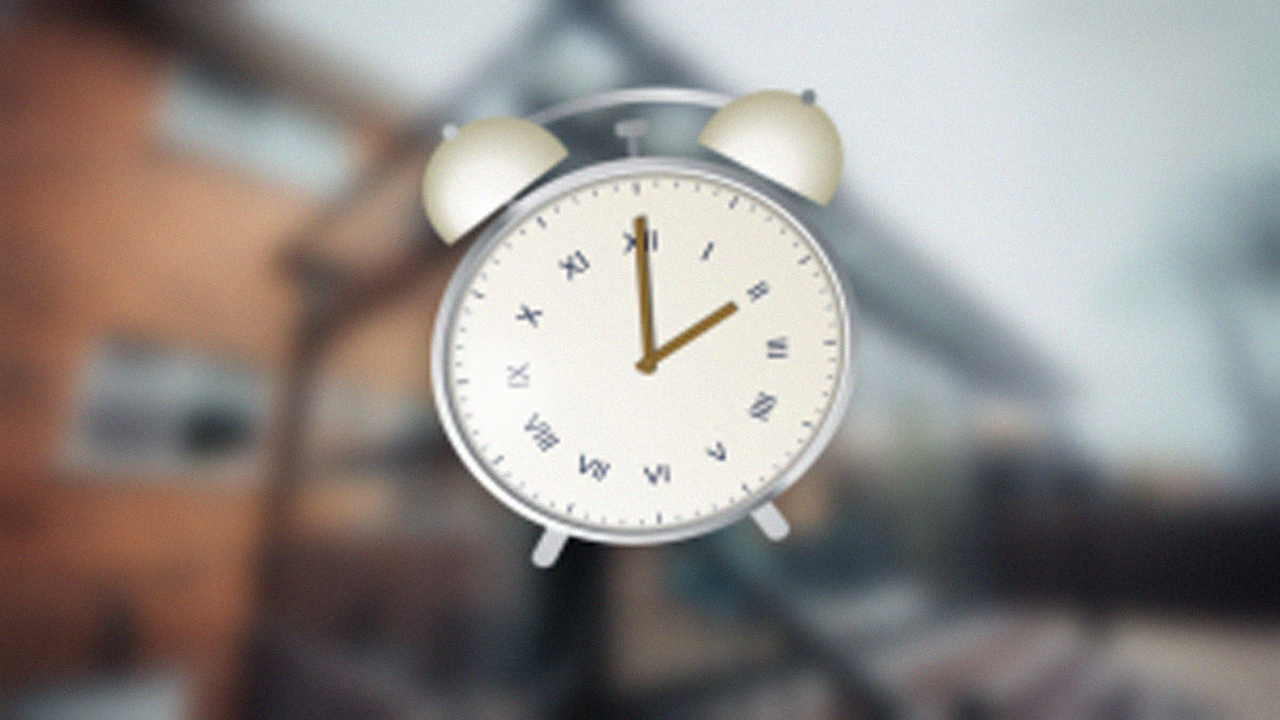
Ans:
h=2 m=0
